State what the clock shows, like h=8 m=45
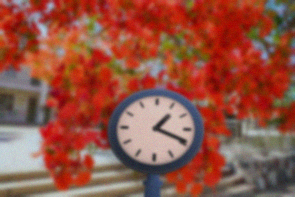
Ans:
h=1 m=19
